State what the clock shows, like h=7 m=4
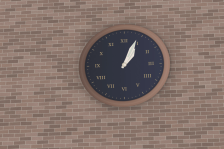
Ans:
h=1 m=4
